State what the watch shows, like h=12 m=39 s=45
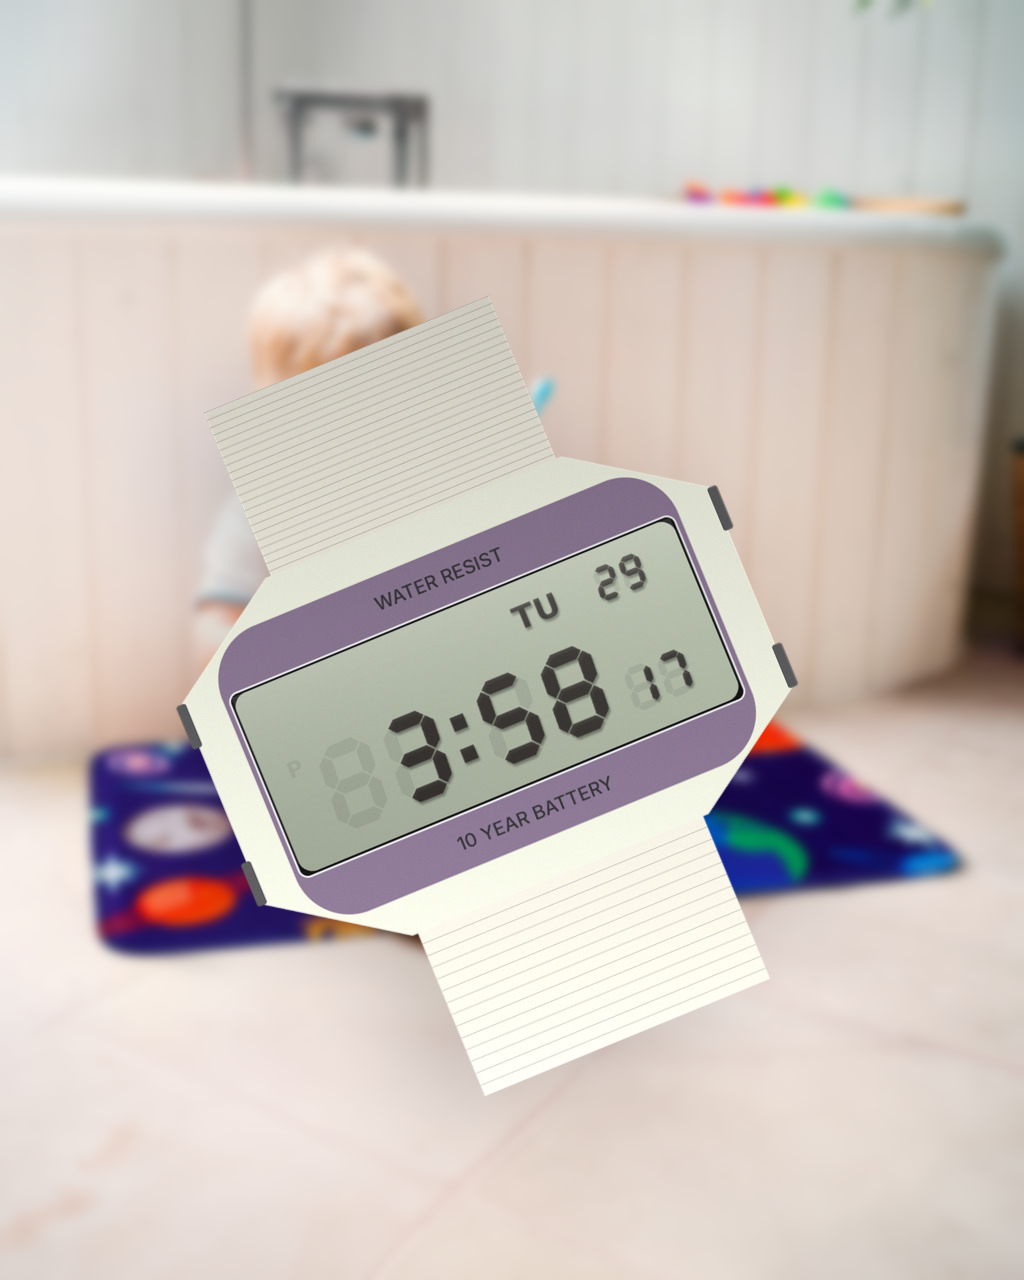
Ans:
h=3 m=58 s=17
